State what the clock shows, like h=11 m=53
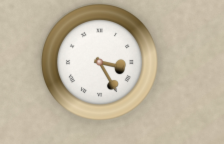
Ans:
h=3 m=25
